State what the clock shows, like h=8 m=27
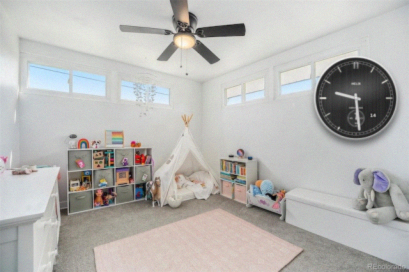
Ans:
h=9 m=29
